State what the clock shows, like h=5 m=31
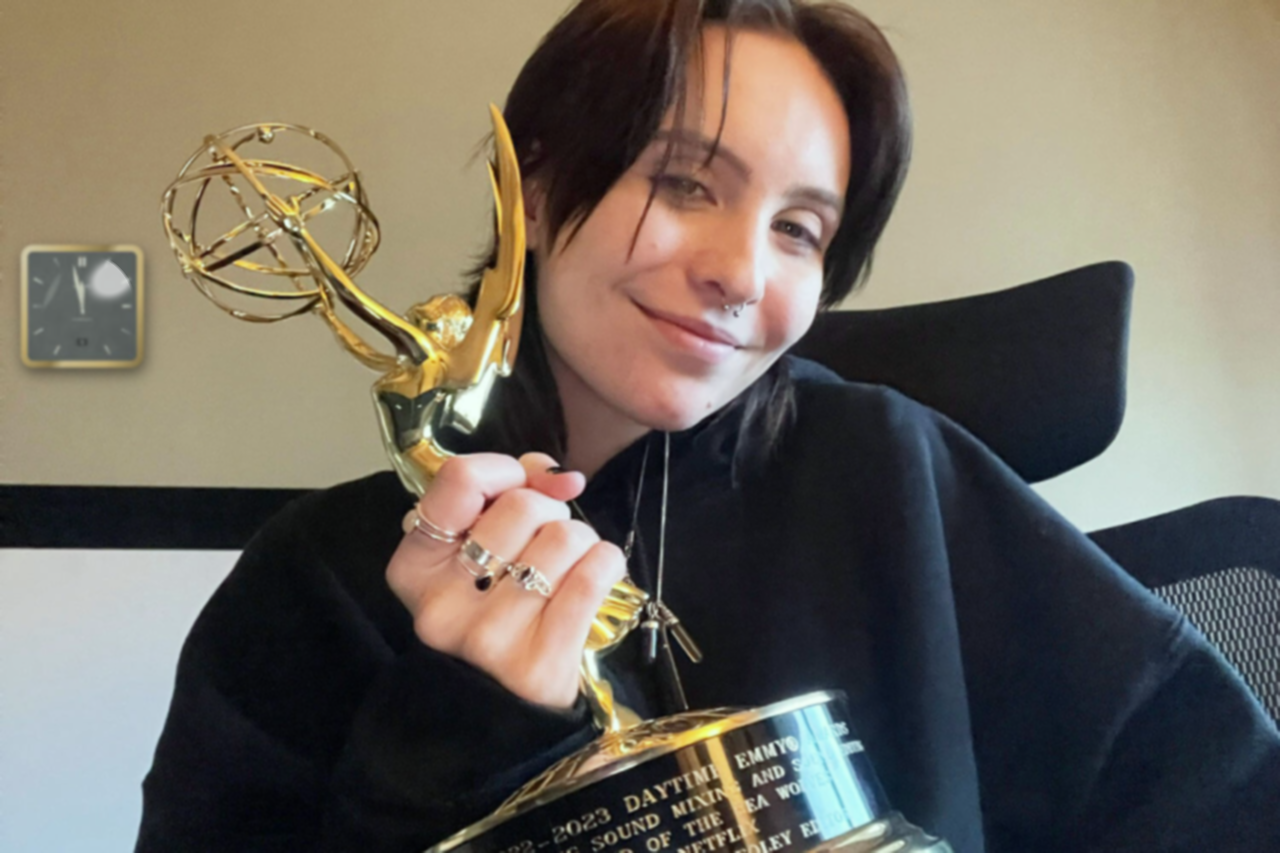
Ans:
h=11 m=58
